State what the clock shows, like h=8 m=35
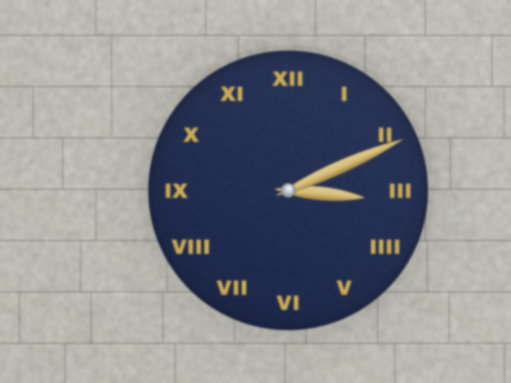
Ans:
h=3 m=11
